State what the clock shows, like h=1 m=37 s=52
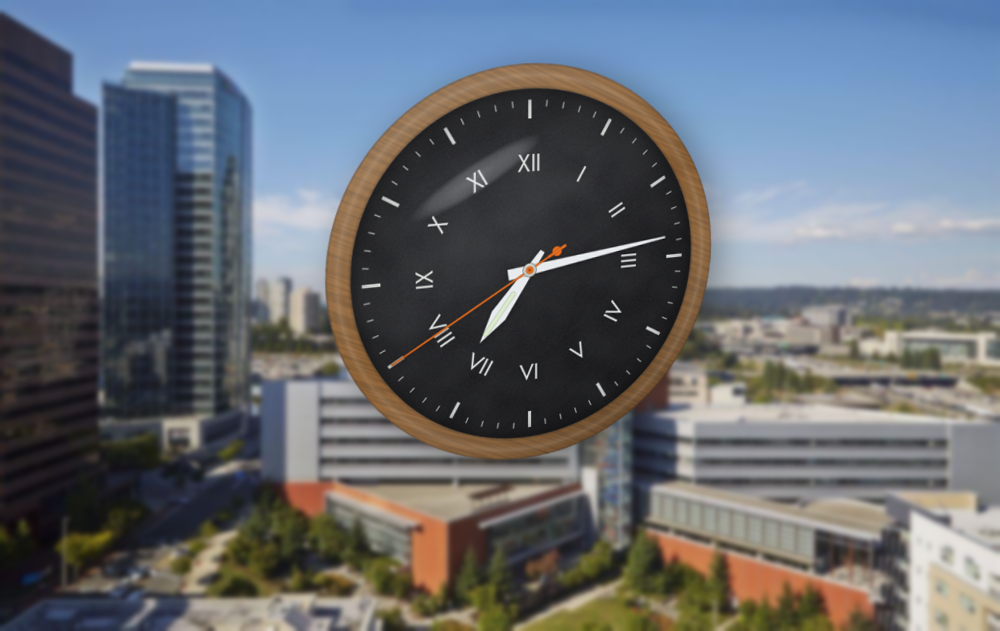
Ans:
h=7 m=13 s=40
